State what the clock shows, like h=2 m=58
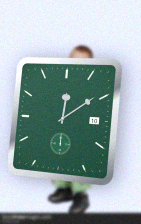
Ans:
h=12 m=9
